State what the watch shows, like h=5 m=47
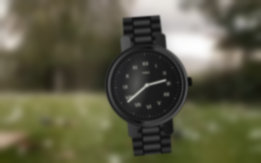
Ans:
h=2 m=39
